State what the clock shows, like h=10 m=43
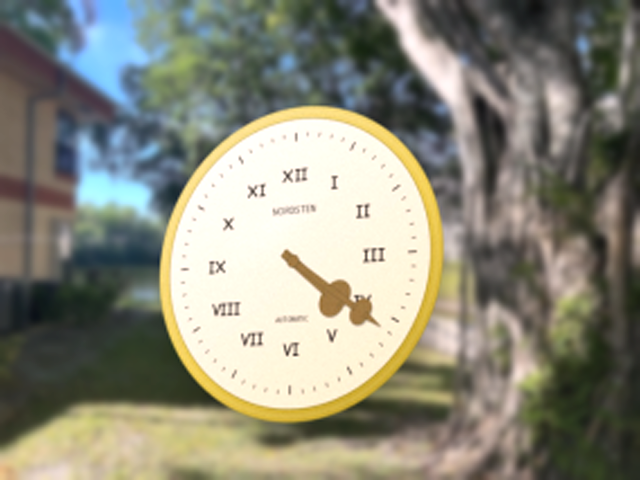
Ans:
h=4 m=21
